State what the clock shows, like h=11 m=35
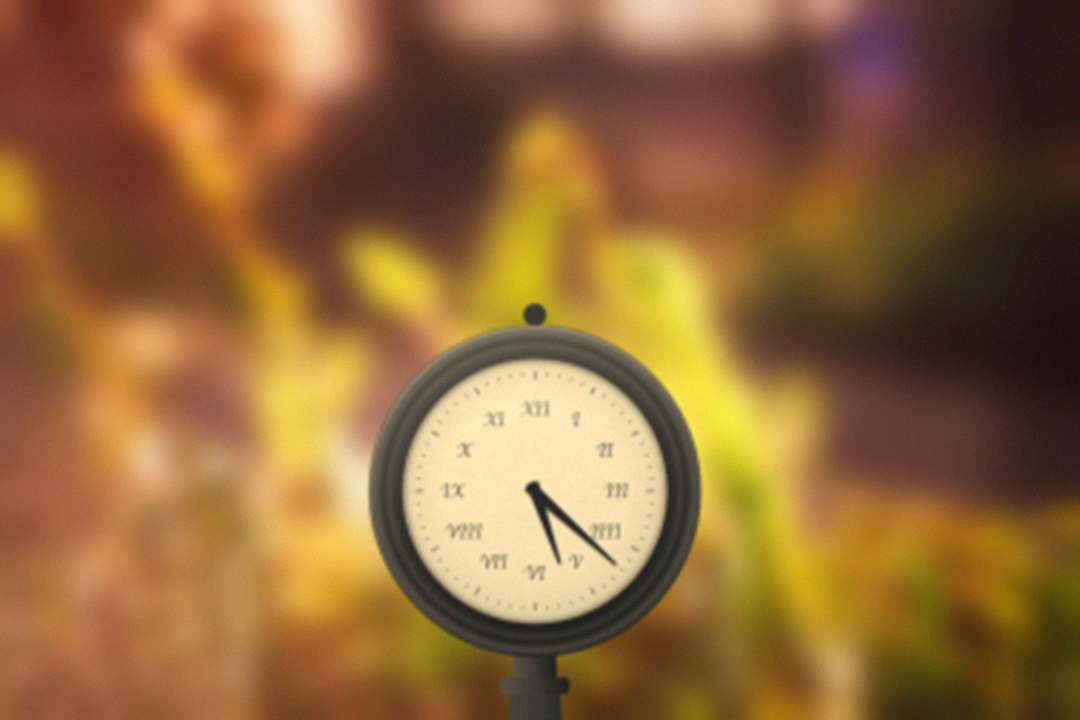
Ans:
h=5 m=22
